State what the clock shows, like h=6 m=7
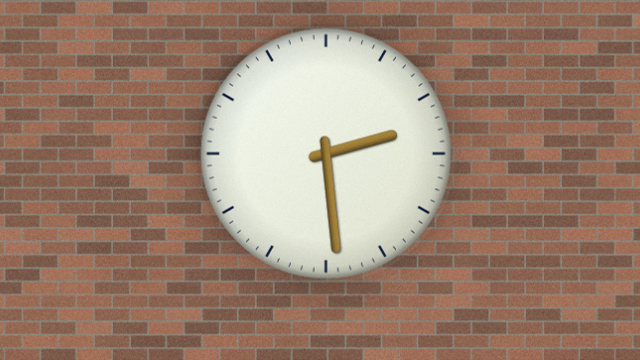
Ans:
h=2 m=29
